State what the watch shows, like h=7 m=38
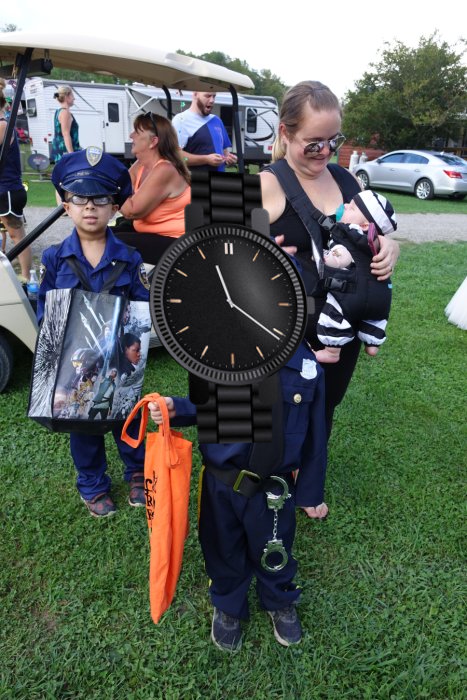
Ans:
h=11 m=21
